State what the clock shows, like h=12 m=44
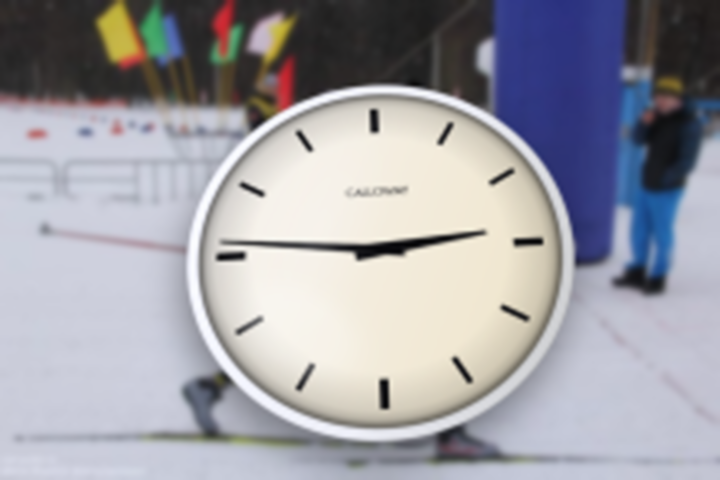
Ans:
h=2 m=46
